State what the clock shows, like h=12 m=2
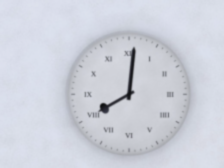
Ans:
h=8 m=1
